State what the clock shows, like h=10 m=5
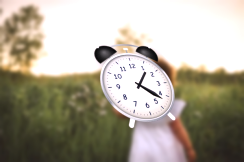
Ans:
h=1 m=22
